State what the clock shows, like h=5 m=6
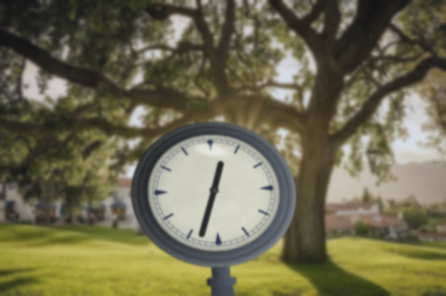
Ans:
h=12 m=33
